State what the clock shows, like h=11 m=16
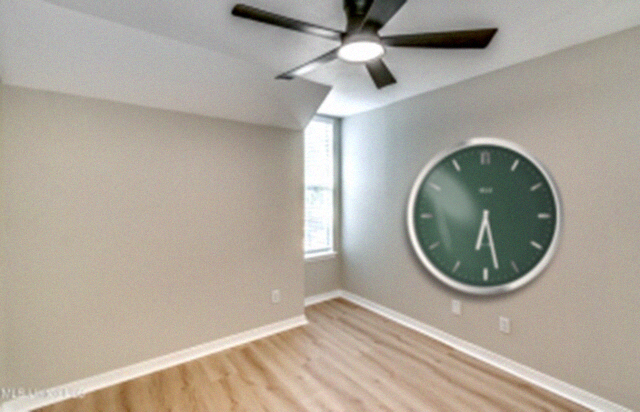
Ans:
h=6 m=28
